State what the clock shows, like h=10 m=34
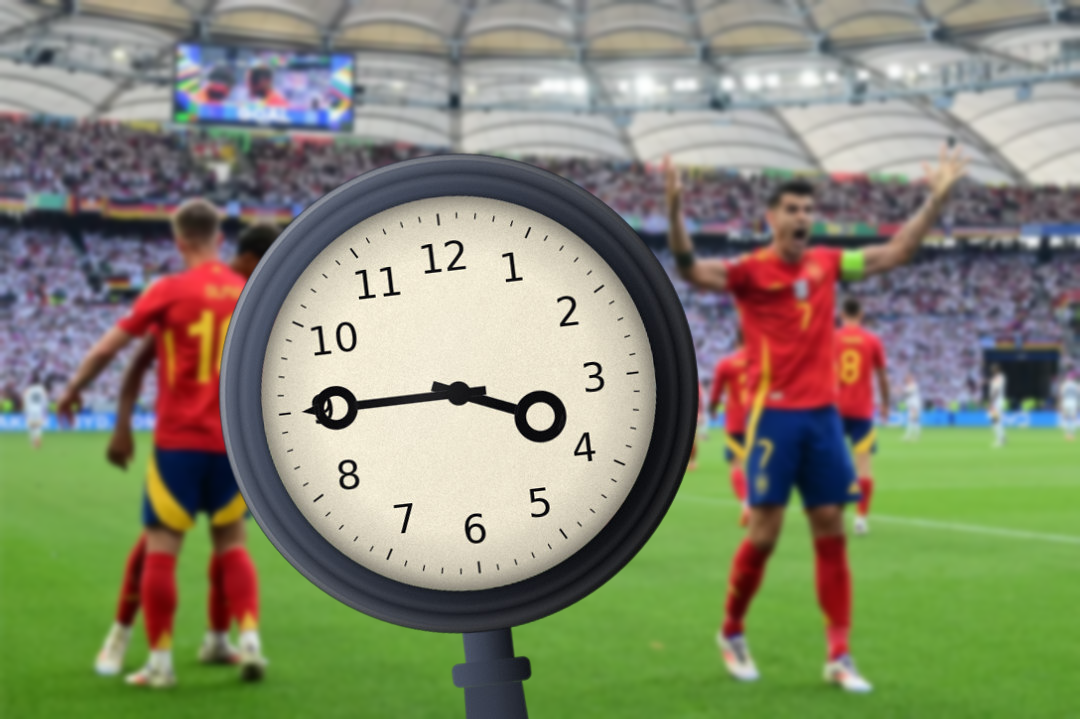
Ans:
h=3 m=45
